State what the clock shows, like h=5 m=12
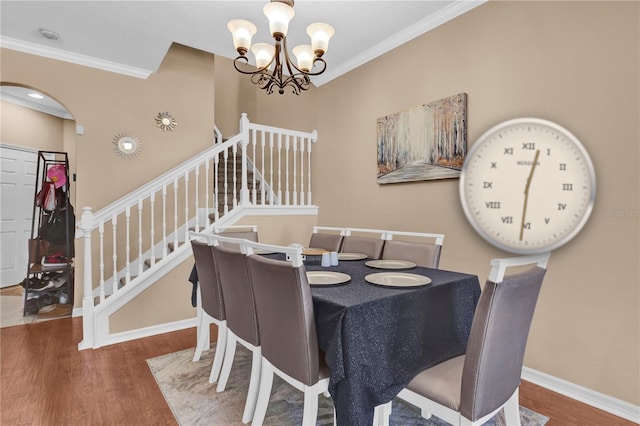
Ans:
h=12 m=31
